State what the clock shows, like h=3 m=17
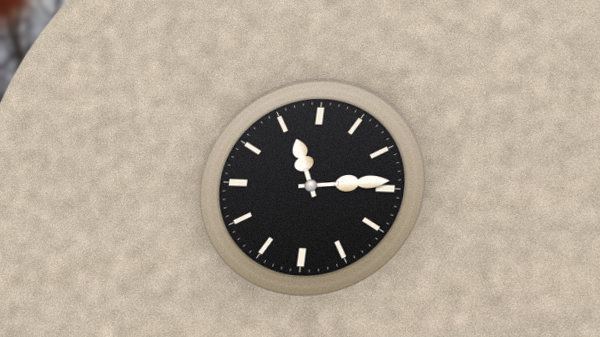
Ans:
h=11 m=14
